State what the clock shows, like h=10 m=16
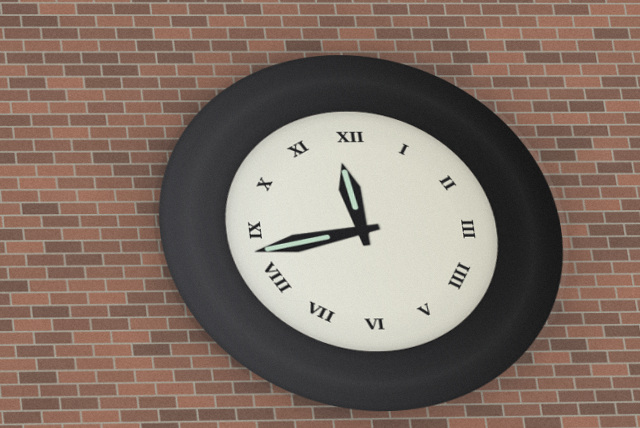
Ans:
h=11 m=43
